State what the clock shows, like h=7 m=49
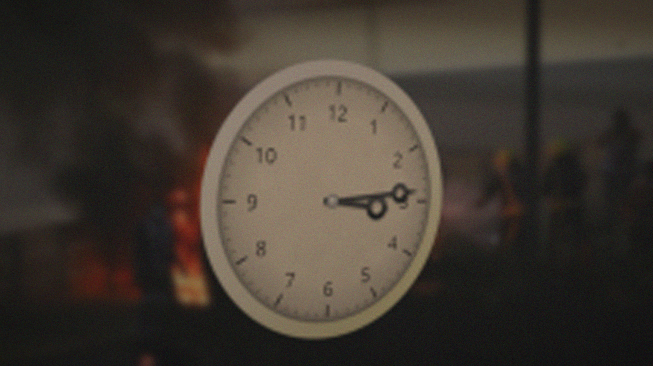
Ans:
h=3 m=14
